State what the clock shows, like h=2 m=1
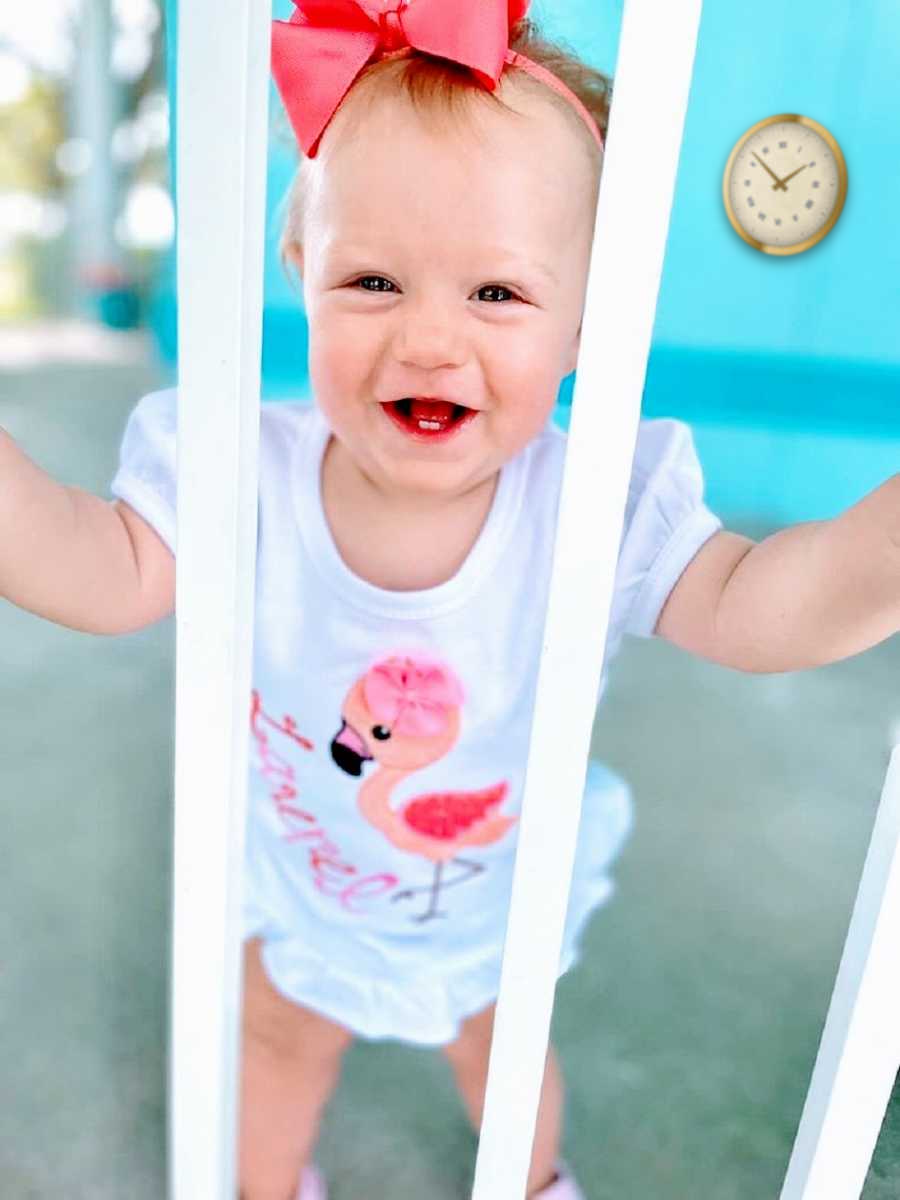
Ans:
h=1 m=52
